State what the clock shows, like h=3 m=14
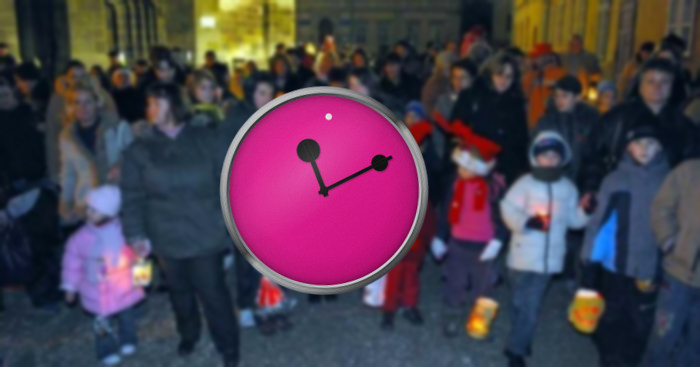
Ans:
h=11 m=10
